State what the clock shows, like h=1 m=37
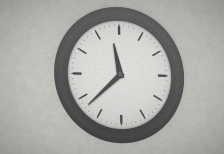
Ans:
h=11 m=38
